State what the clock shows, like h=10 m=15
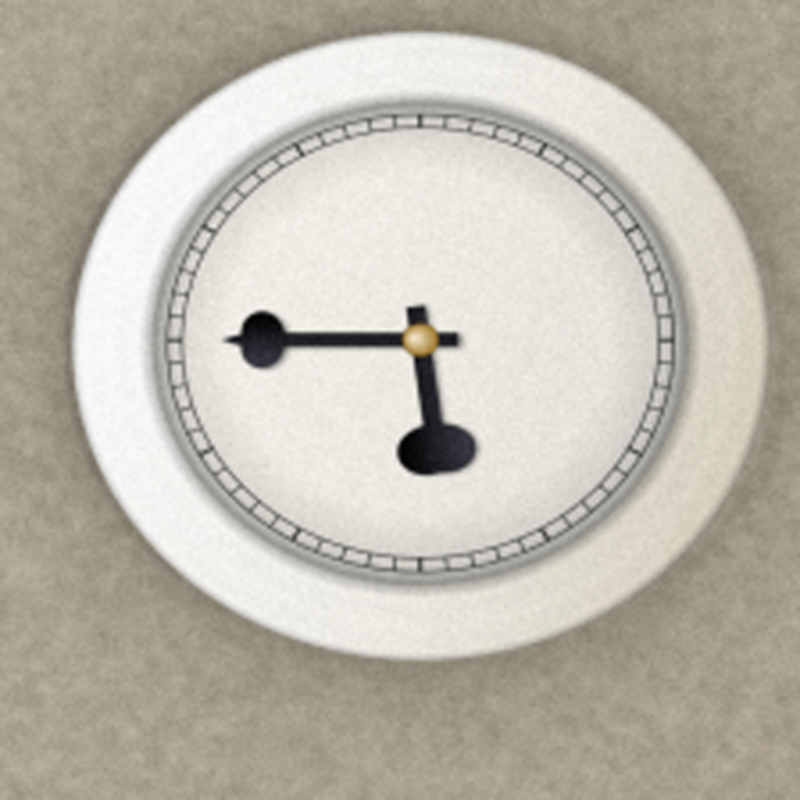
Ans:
h=5 m=45
